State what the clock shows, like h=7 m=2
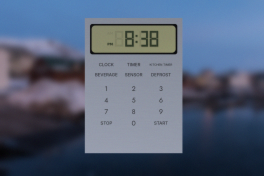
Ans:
h=8 m=38
